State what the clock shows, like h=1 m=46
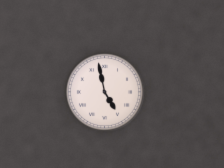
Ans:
h=4 m=58
